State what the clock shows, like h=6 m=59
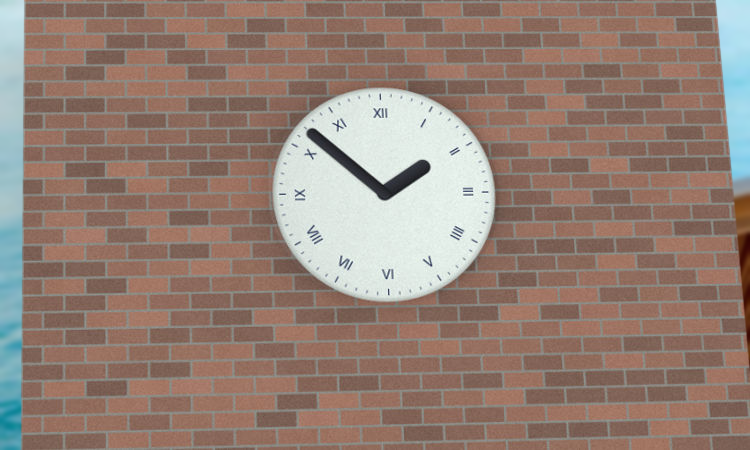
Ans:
h=1 m=52
